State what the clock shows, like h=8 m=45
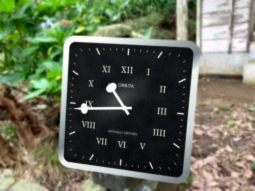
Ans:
h=10 m=44
